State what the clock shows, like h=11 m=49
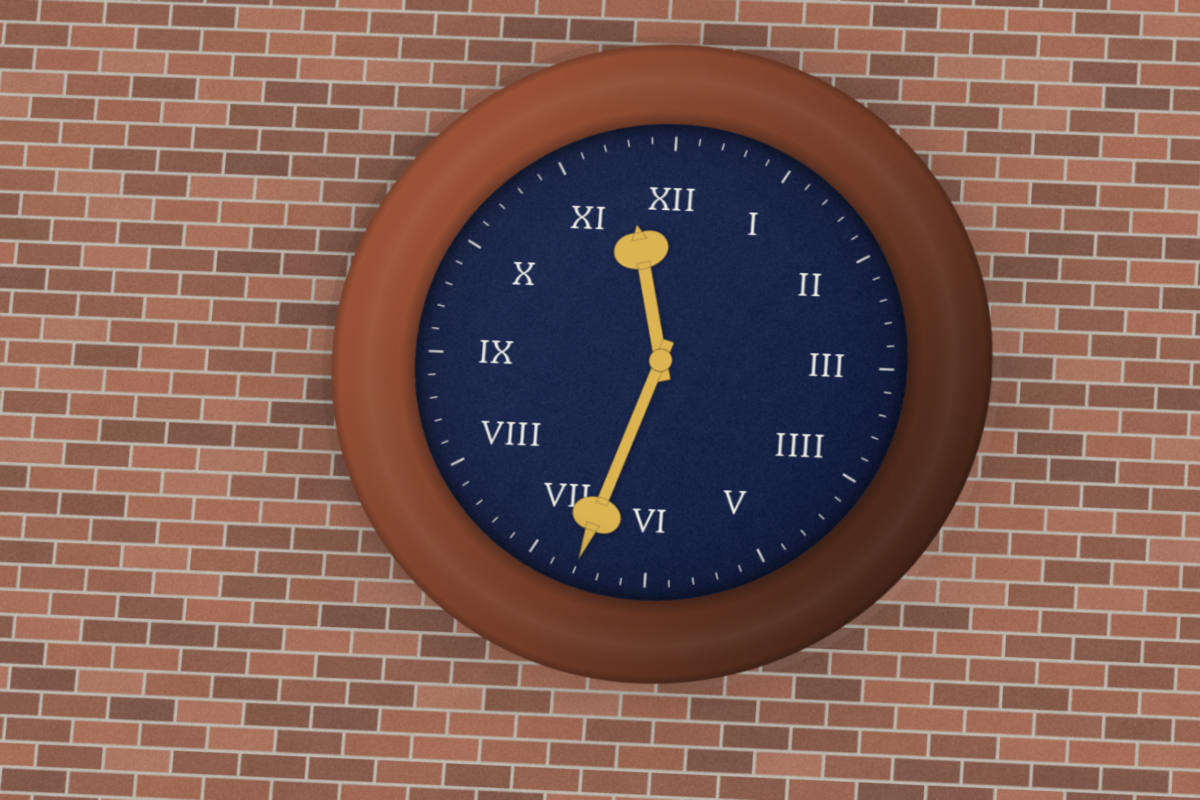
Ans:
h=11 m=33
